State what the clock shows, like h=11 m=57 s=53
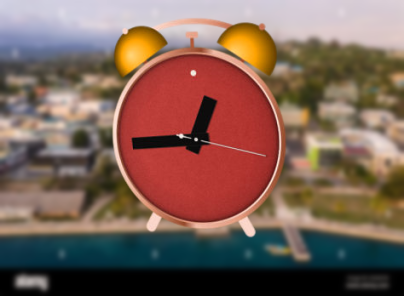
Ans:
h=12 m=44 s=17
